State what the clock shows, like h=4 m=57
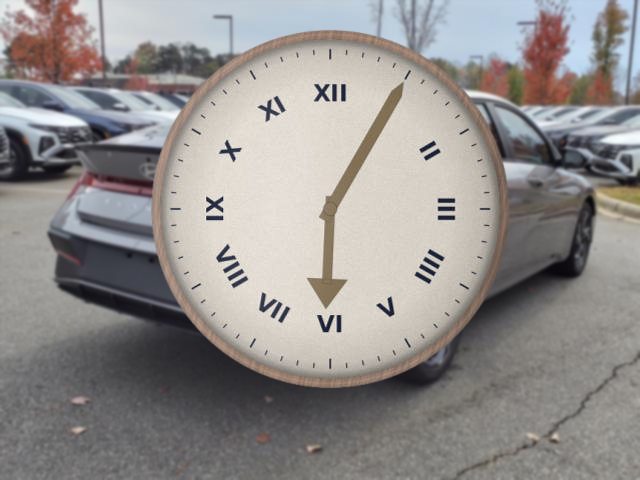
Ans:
h=6 m=5
